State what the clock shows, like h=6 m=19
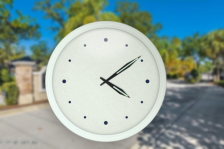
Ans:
h=4 m=9
